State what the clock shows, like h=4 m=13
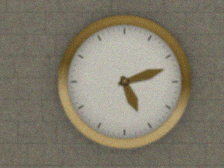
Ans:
h=5 m=12
